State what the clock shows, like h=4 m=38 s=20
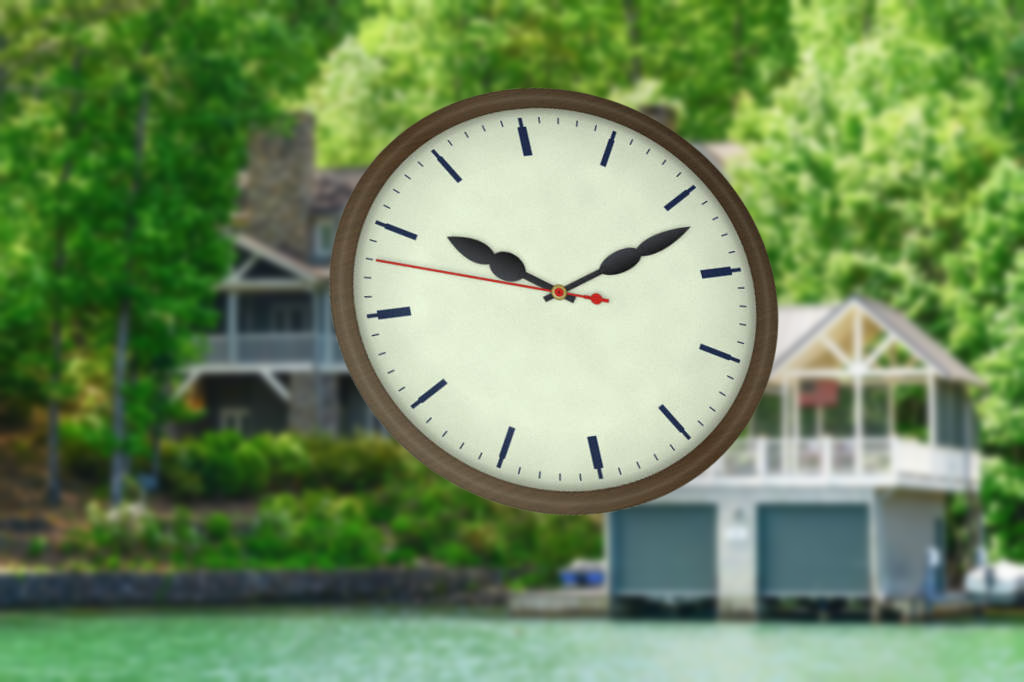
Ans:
h=10 m=11 s=48
